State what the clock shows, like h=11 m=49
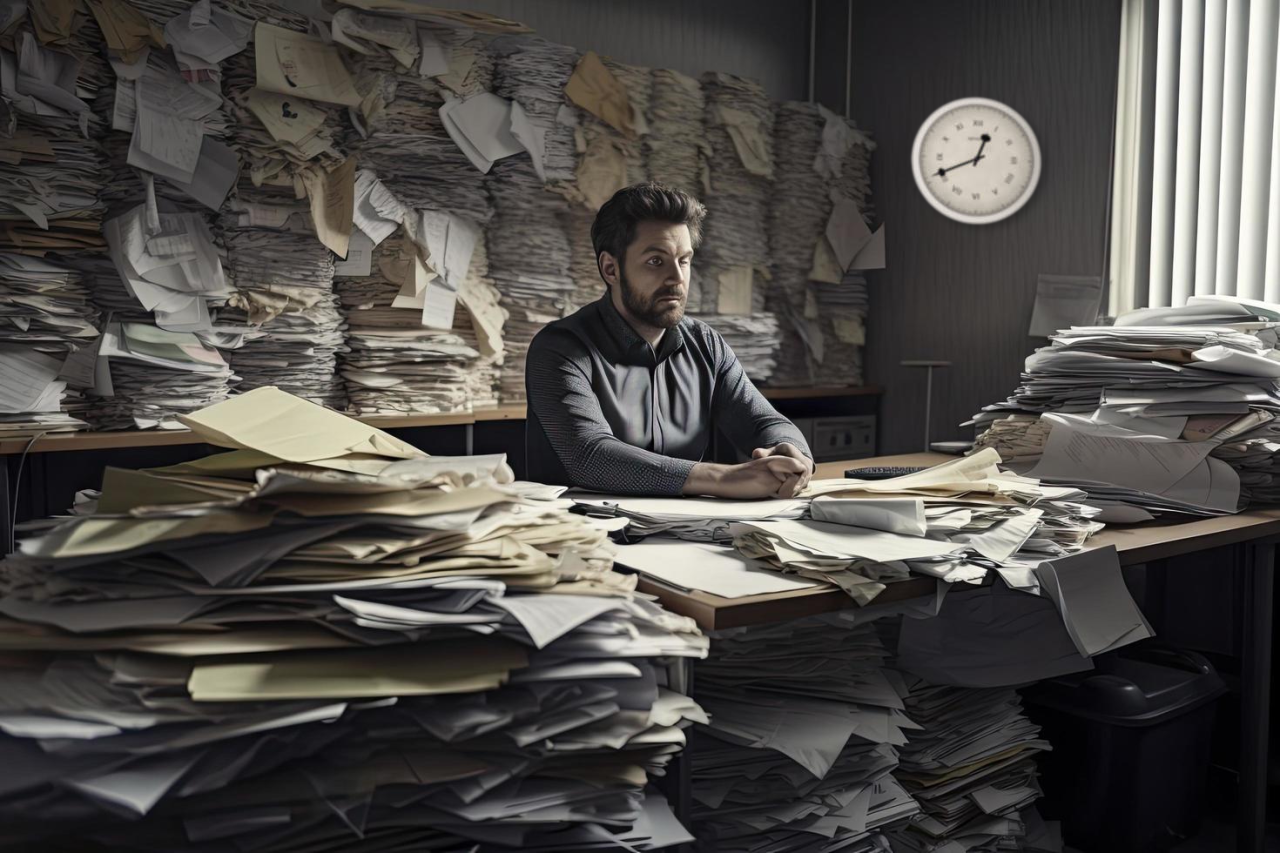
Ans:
h=12 m=41
